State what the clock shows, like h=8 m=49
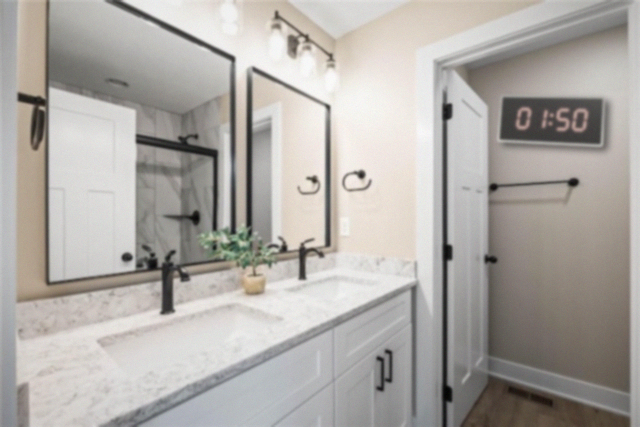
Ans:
h=1 m=50
